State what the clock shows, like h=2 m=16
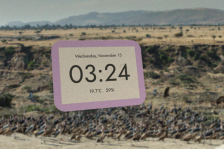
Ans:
h=3 m=24
